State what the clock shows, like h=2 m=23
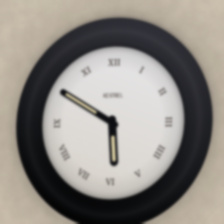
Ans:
h=5 m=50
